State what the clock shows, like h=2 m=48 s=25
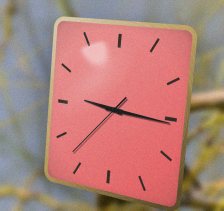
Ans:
h=9 m=15 s=37
